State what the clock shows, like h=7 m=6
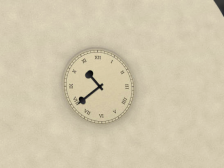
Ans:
h=10 m=39
